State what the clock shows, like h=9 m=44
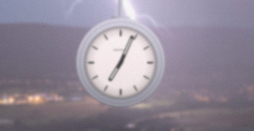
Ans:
h=7 m=4
